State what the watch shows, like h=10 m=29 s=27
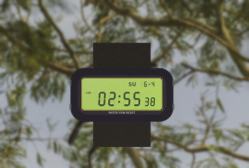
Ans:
h=2 m=55 s=38
